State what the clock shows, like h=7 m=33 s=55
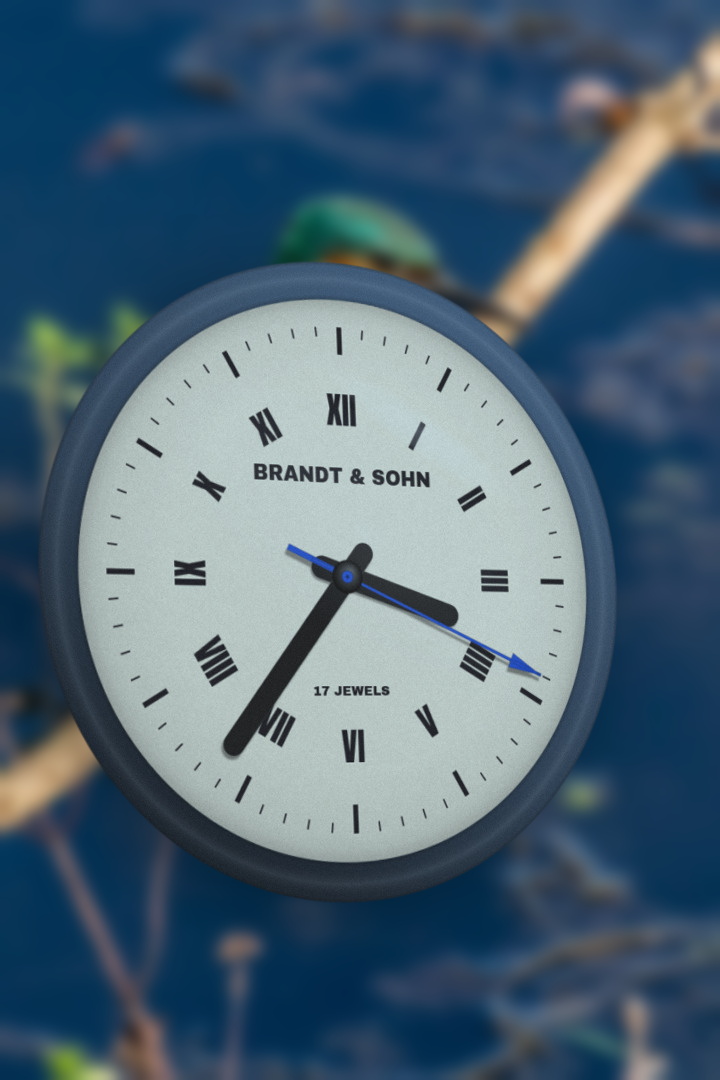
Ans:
h=3 m=36 s=19
